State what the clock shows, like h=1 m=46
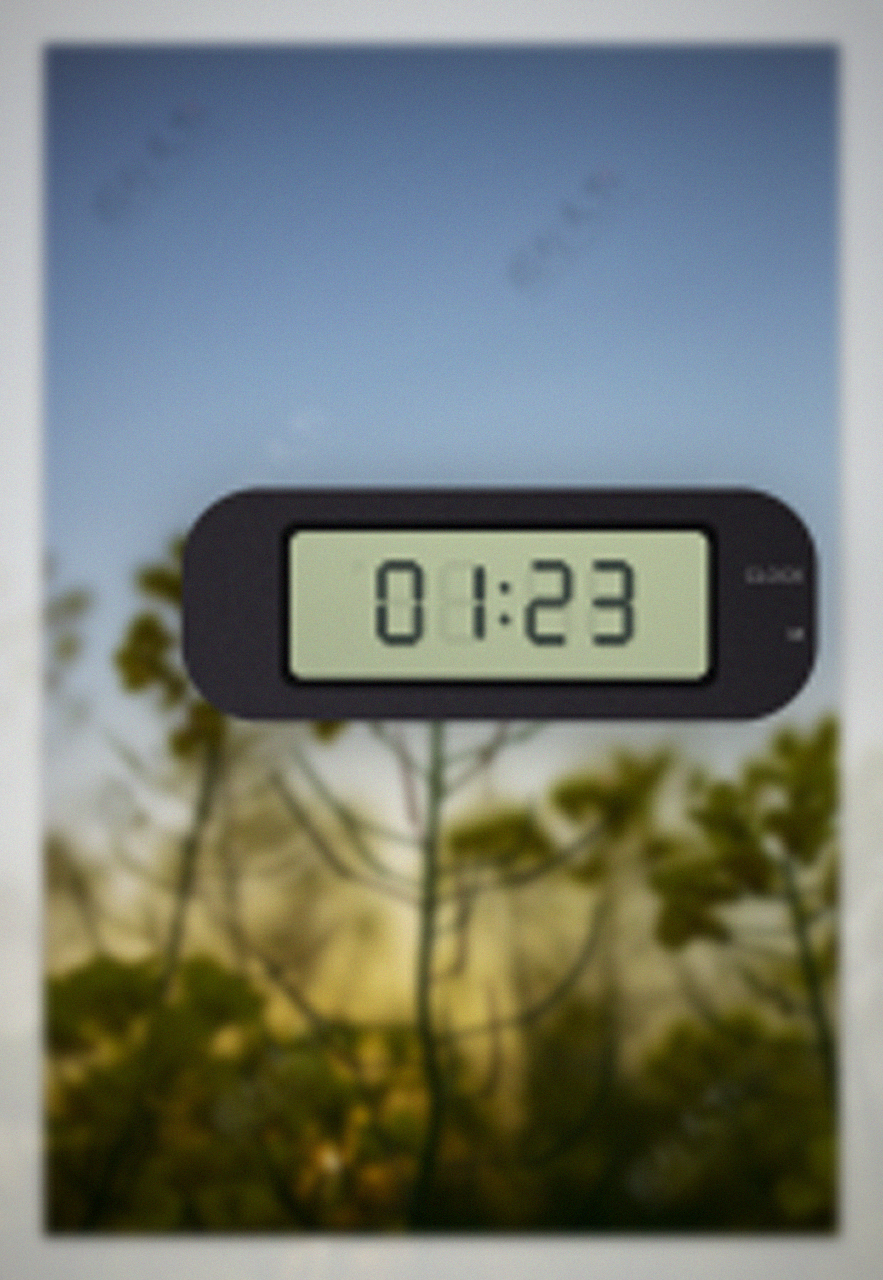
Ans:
h=1 m=23
